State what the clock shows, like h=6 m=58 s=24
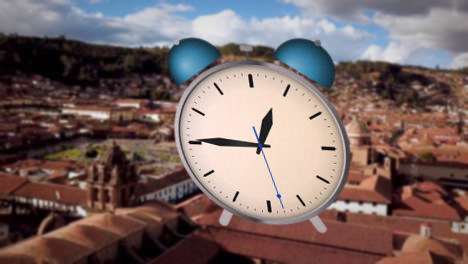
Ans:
h=12 m=45 s=28
